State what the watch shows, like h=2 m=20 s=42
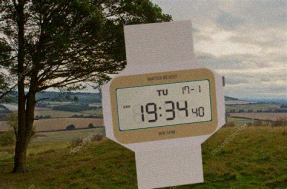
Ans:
h=19 m=34 s=40
